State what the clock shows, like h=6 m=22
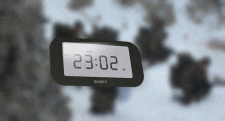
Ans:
h=23 m=2
